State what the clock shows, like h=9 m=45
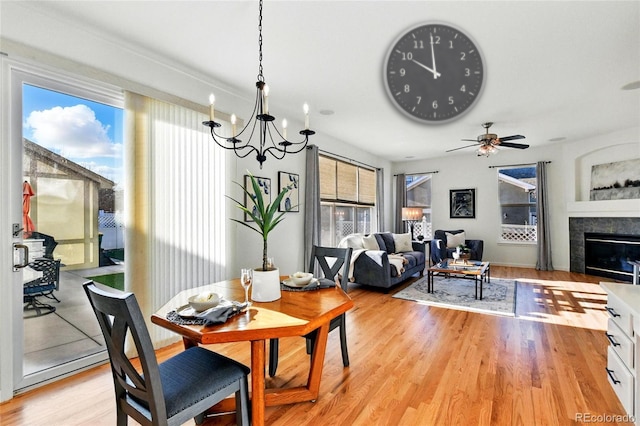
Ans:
h=9 m=59
